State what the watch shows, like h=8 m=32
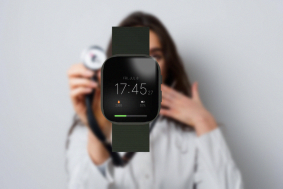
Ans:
h=17 m=45
